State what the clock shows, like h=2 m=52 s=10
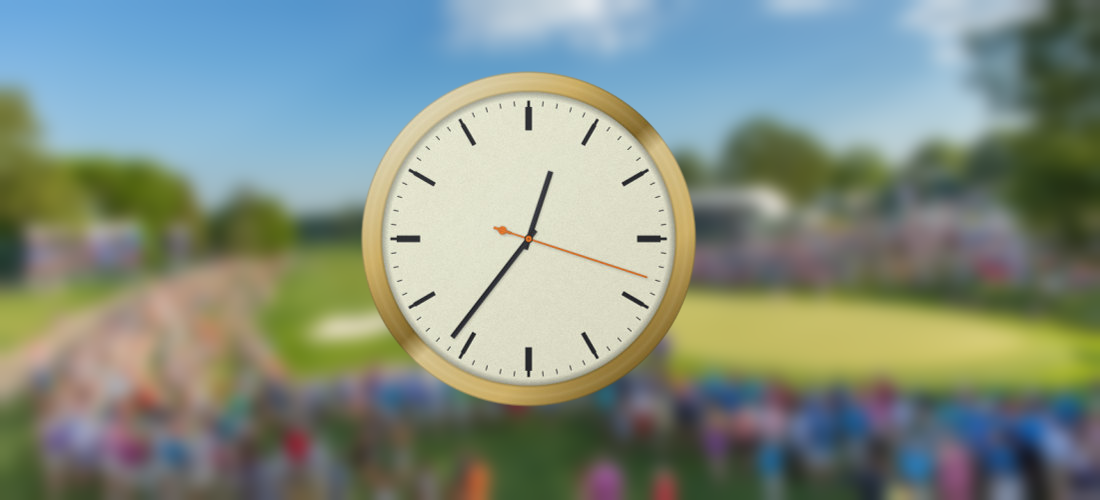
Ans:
h=12 m=36 s=18
